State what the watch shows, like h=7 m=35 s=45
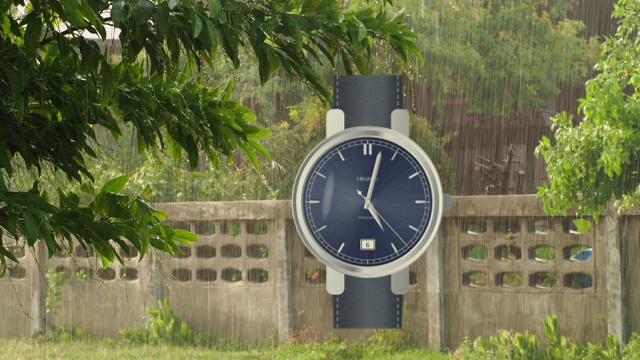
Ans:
h=5 m=2 s=23
